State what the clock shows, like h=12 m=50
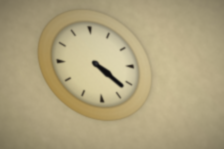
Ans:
h=4 m=22
